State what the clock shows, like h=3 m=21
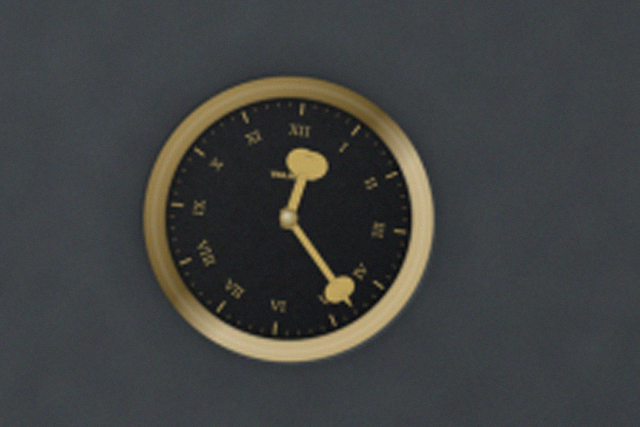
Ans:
h=12 m=23
